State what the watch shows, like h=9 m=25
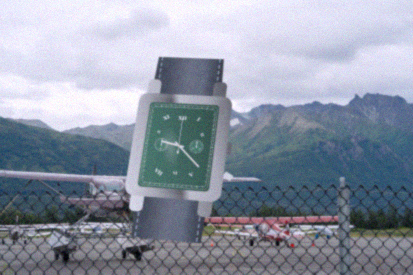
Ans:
h=9 m=22
